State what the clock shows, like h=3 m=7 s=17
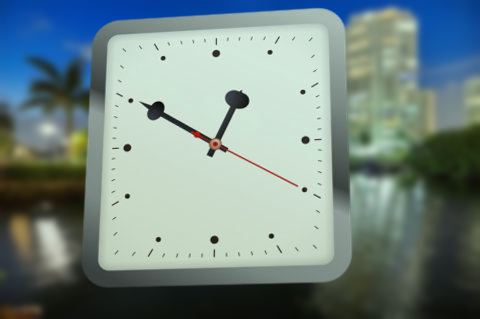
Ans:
h=12 m=50 s=20
